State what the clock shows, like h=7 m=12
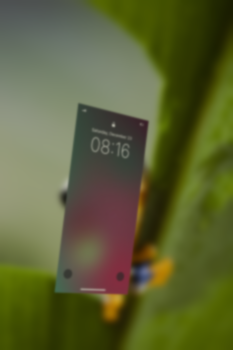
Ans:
h=8 m=16
